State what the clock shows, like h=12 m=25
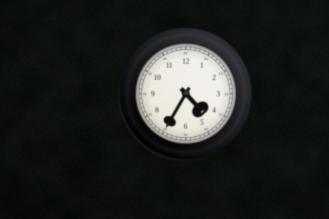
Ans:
h=4 m=35
